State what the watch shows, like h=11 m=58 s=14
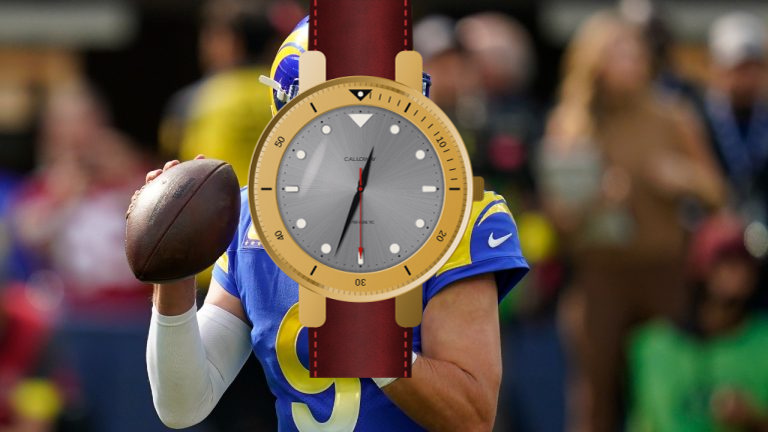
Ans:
h=12 m=33 s=30
